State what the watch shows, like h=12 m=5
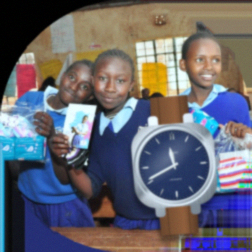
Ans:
h=11 m=41
